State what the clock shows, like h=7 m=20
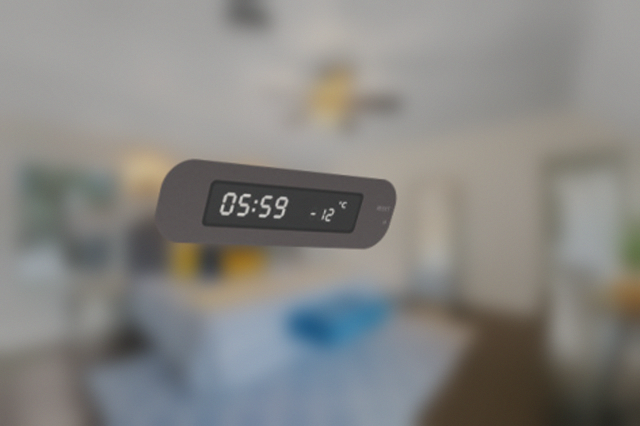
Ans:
h=5 m=59
